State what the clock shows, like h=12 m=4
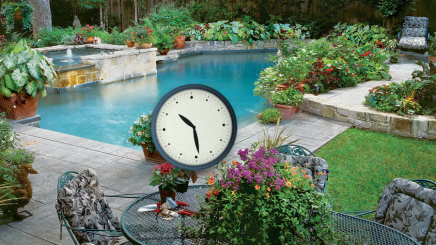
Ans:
h=10 m=29
